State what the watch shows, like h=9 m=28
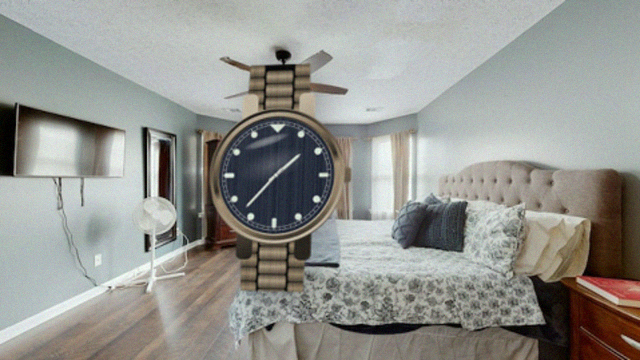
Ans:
h=1 m=37
